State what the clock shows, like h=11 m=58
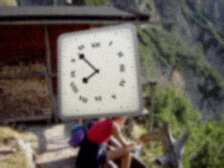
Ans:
h=7 m=53
